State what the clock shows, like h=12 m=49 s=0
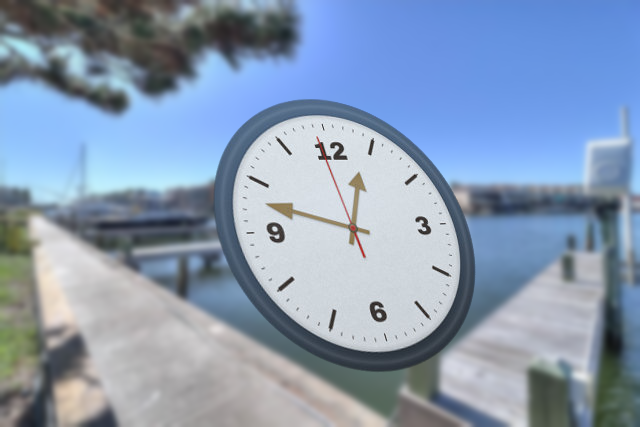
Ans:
h=12 m=47 s=59
